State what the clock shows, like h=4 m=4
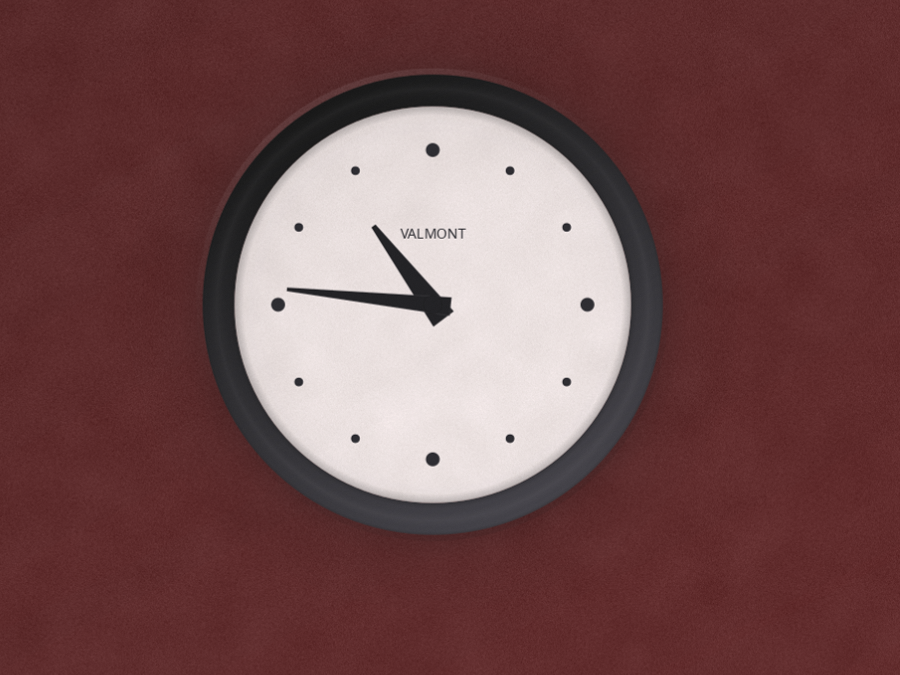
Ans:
h=10 m=46
